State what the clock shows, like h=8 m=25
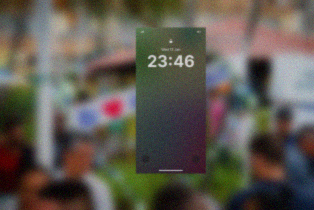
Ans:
h=23 m=46
